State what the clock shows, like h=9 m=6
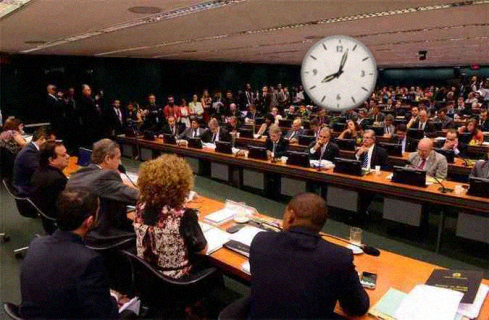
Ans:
h=8 m=3
